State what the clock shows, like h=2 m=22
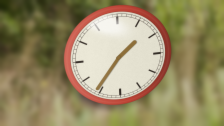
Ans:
h=1 m=36
